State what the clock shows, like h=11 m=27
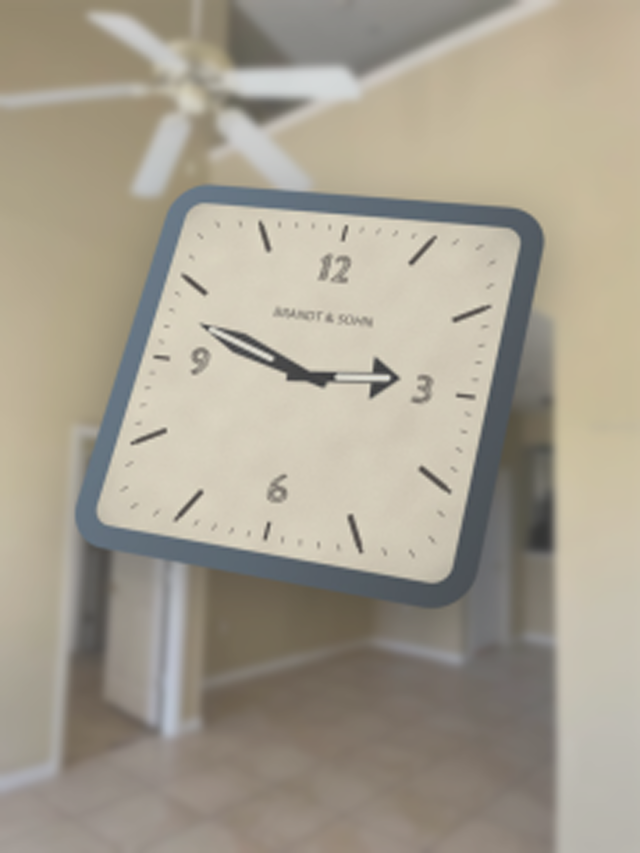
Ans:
h=2 m=48
